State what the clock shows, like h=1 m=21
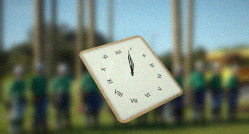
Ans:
h=1 m=4
